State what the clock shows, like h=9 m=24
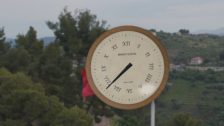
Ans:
h=7 m=38
